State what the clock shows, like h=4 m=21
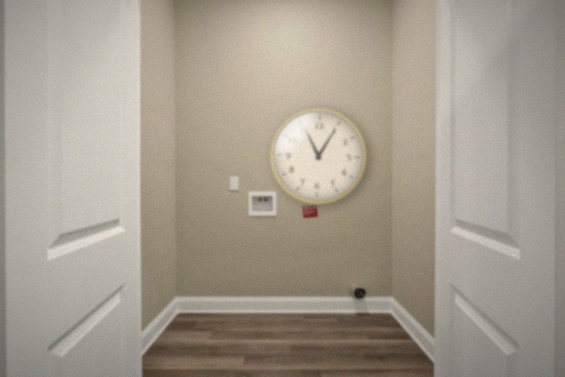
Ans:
h=11 m=5
